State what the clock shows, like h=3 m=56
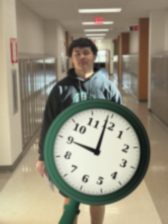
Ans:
h=8 m=59
